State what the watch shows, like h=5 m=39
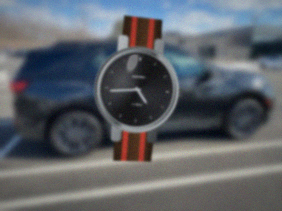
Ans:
h=4 m=44
